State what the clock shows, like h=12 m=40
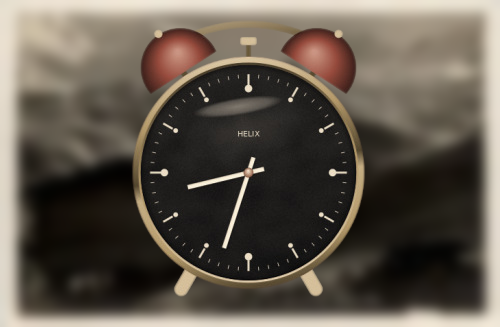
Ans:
h=8 m=33
